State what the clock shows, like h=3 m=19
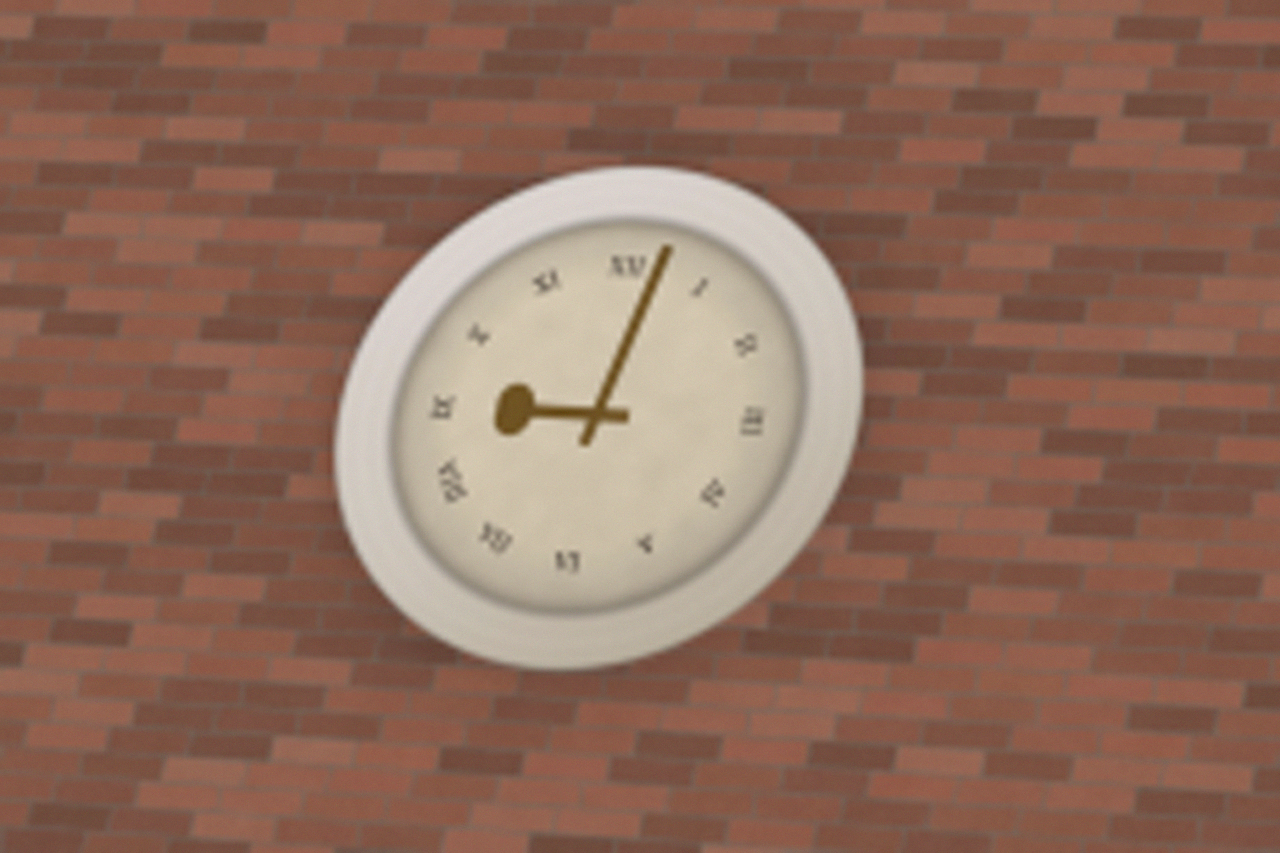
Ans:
h=9 m=2
